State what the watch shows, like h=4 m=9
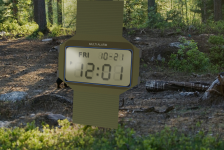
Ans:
h=12 m=1
